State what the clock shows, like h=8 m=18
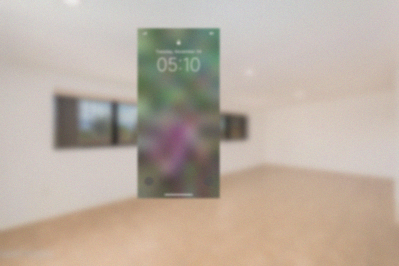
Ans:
h=5 m=10
